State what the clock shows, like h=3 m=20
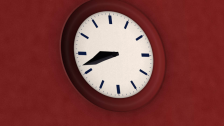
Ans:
h=8 m=42
